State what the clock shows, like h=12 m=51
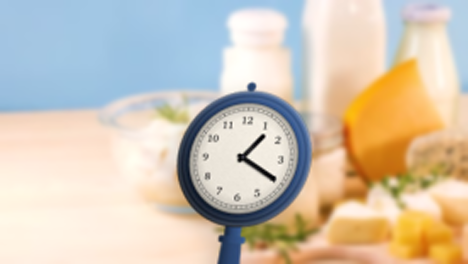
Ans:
h=1 m=20
